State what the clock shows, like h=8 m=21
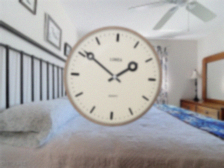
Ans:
h=1 m=51
